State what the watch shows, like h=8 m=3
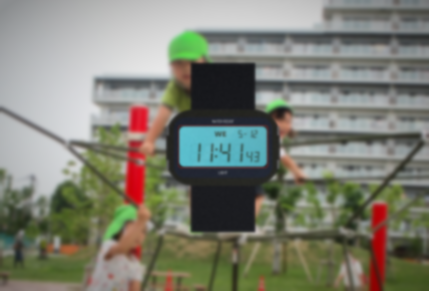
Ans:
h=11 m=41
